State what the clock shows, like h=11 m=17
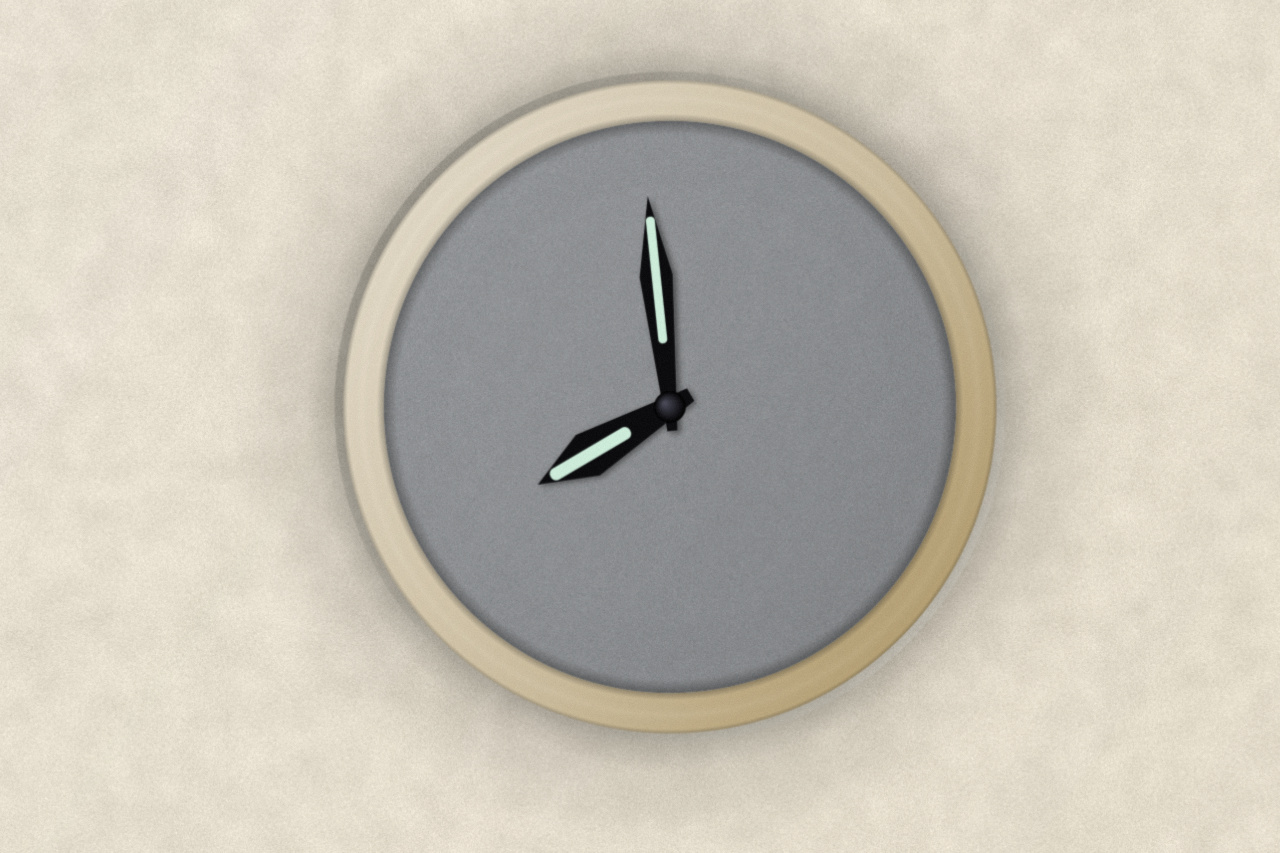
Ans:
h=7 m=59
